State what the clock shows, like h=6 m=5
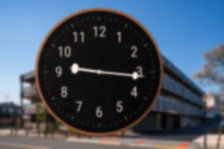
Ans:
h=9 m=16
